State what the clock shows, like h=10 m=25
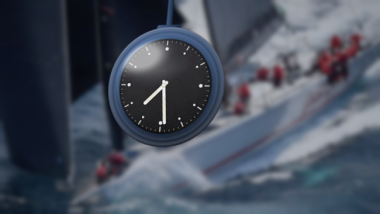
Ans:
h=7 m=29
